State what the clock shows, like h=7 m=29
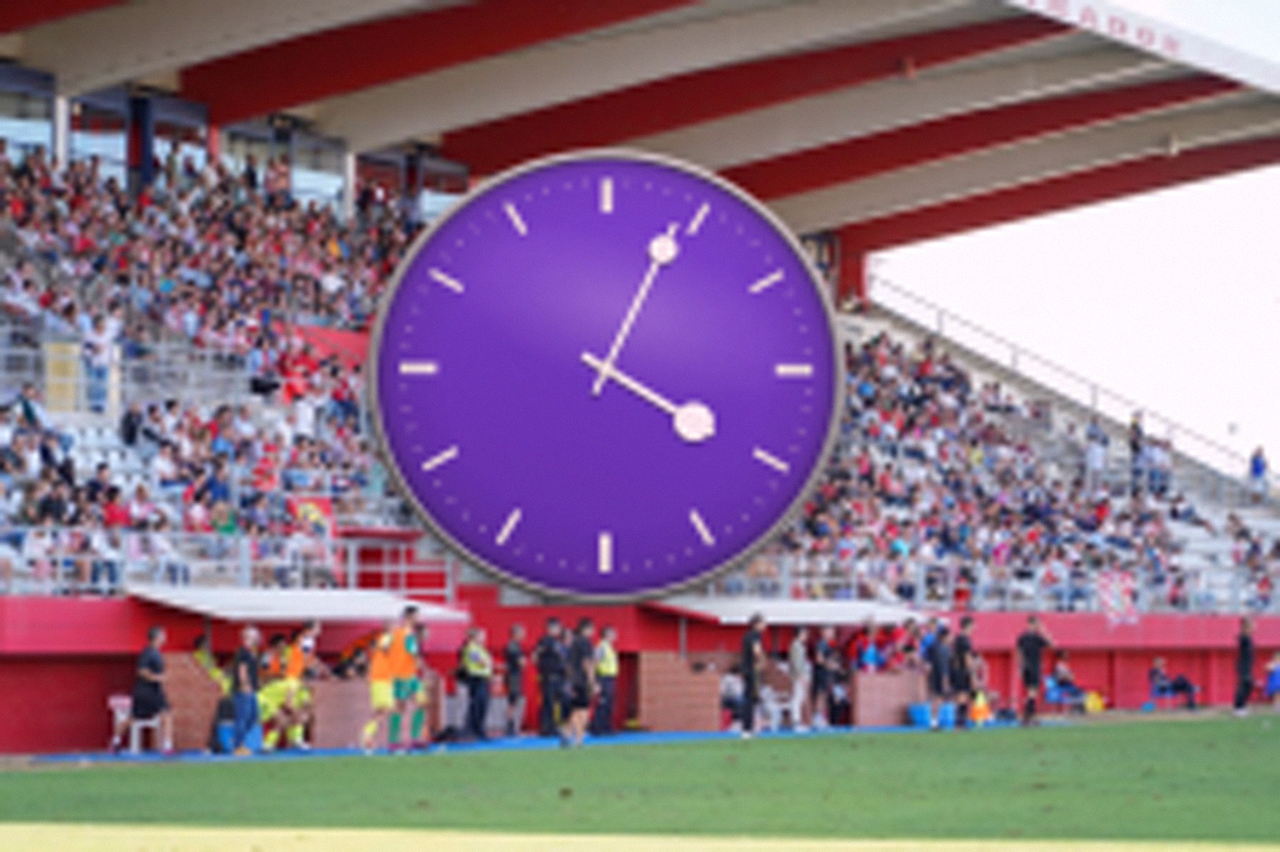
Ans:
h=4 m=4
